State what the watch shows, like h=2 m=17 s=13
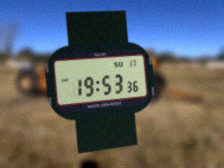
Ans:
h=19 m=53 s=36
